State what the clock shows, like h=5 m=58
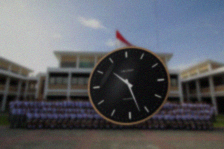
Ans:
h=10 m=27
